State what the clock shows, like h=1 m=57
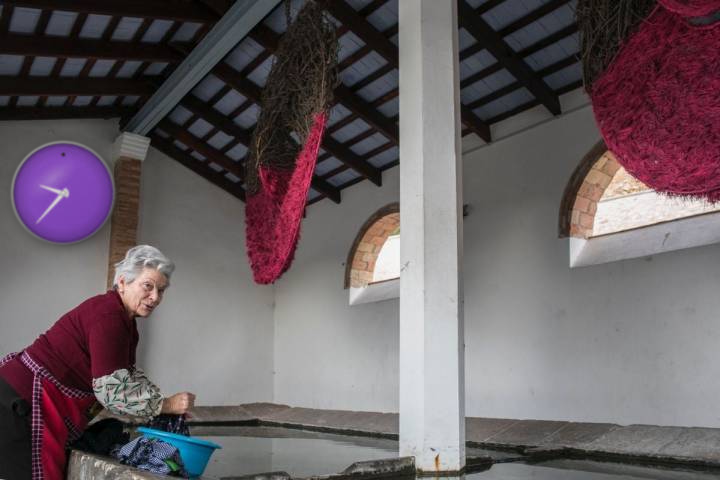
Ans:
h=9 m=37
